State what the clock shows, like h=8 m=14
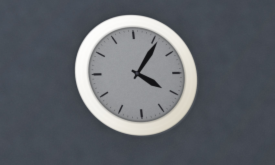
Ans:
h=4 m=6
